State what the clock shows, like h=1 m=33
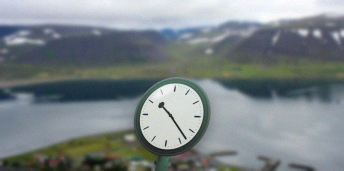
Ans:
h=10 m=23
